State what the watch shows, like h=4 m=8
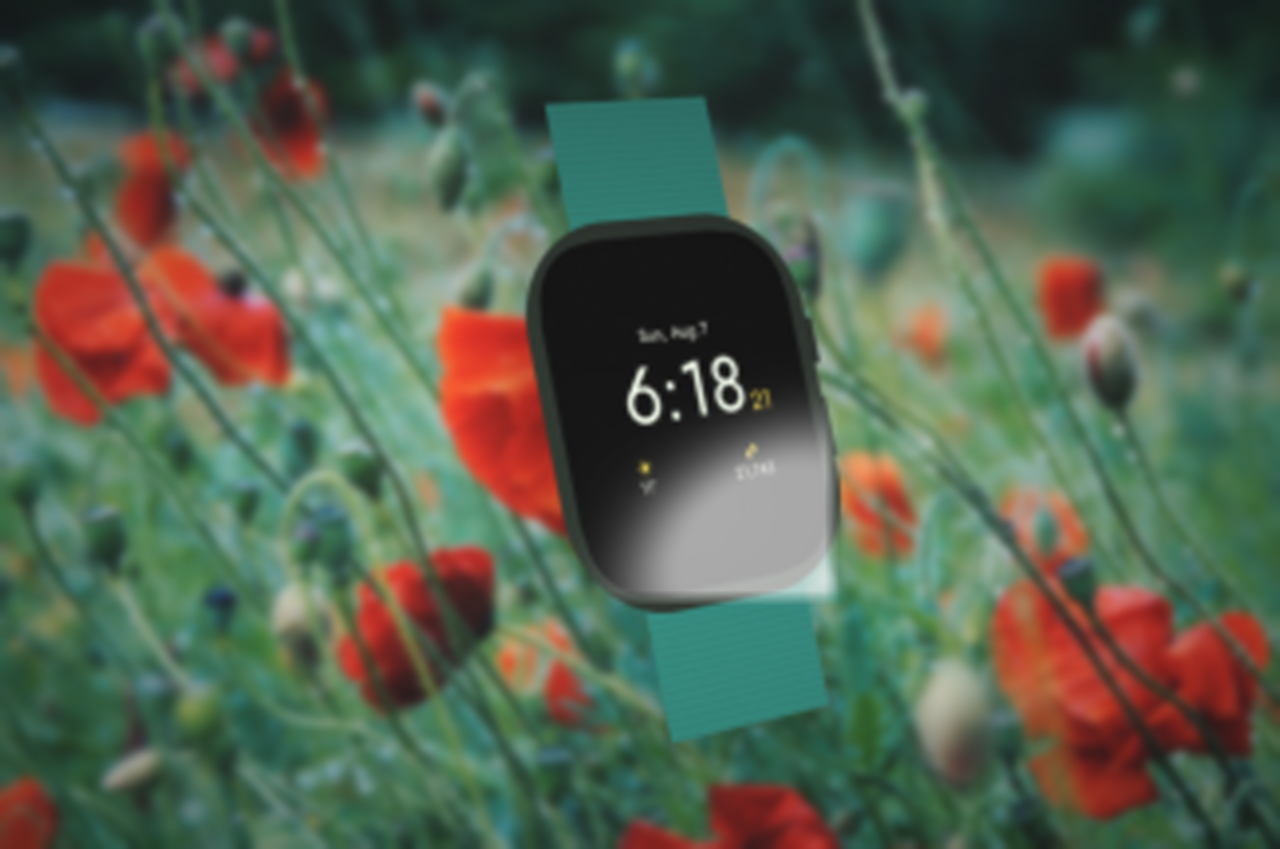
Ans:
h=6 m=18
